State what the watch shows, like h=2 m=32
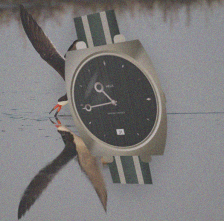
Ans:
h=10 m=44
